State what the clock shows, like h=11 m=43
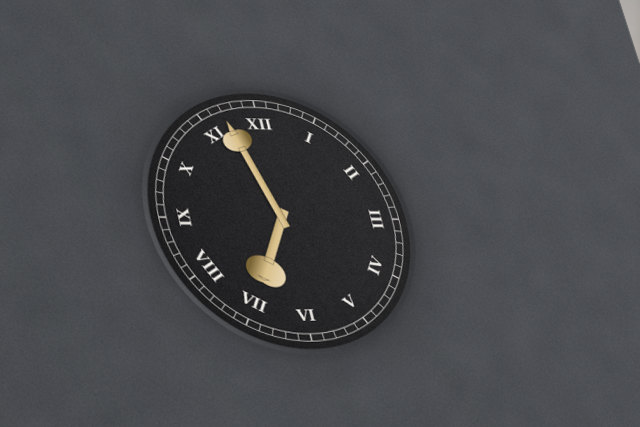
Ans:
h=6 m=57
